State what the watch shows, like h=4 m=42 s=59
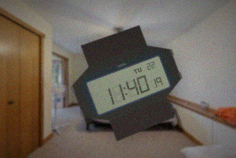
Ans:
h=11 m=40 s=19
